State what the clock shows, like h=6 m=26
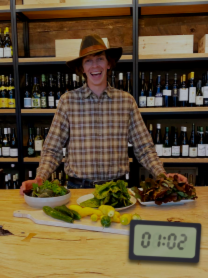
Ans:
h=1 m=2
